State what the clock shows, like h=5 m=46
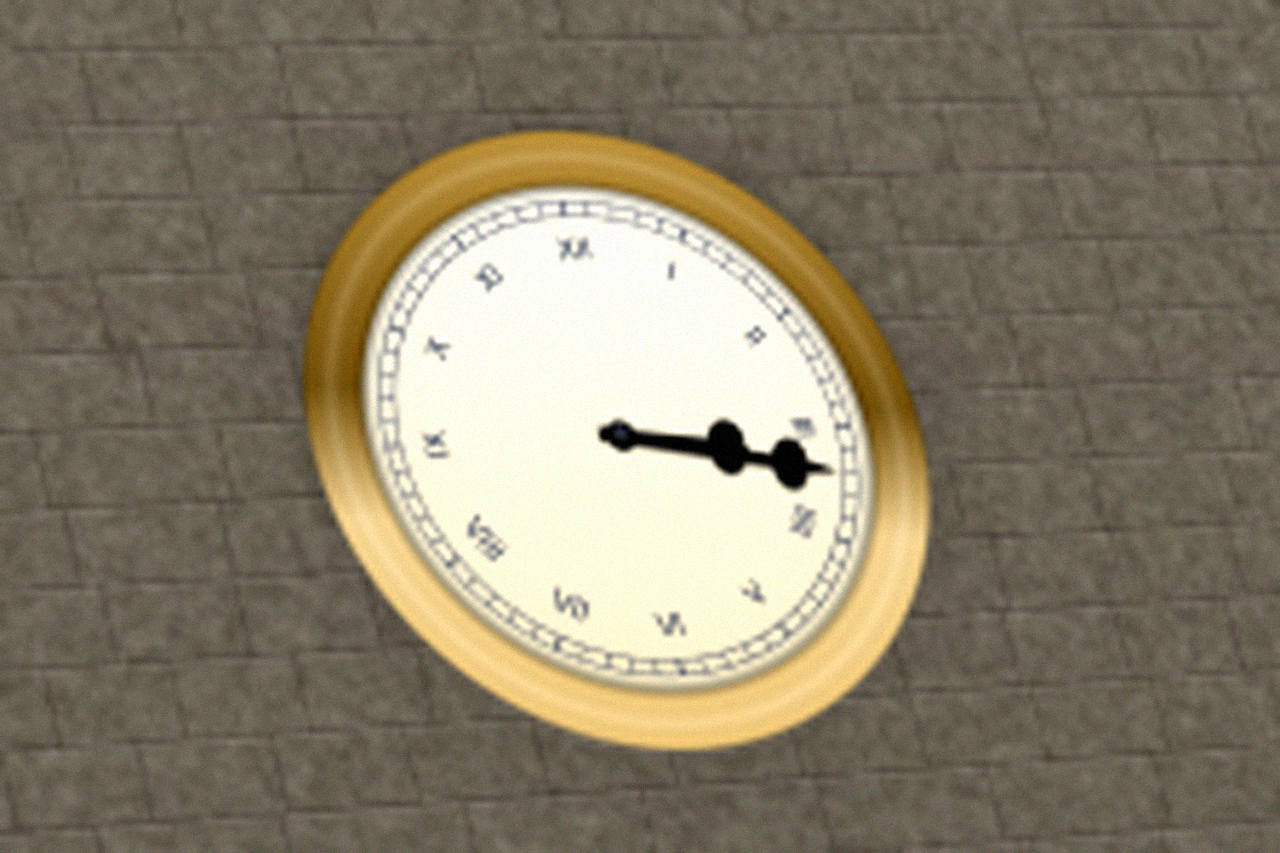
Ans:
h=3 m=17
